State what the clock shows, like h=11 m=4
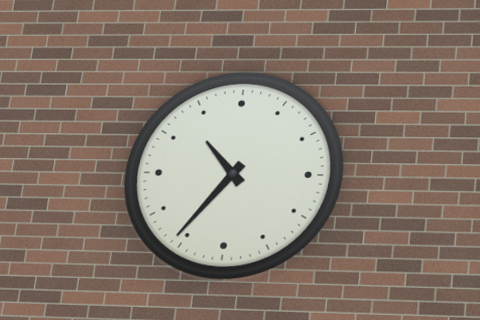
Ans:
h=10 m=36
